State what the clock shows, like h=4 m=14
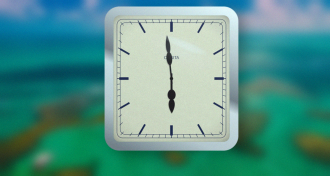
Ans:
h=5 m=59
